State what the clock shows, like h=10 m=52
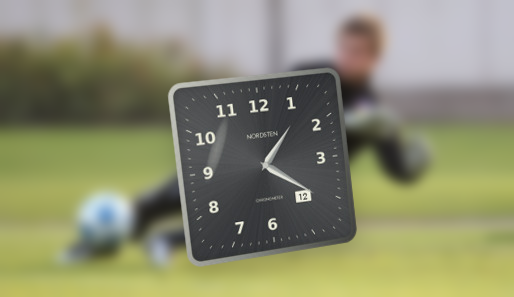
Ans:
h=1 m=21
